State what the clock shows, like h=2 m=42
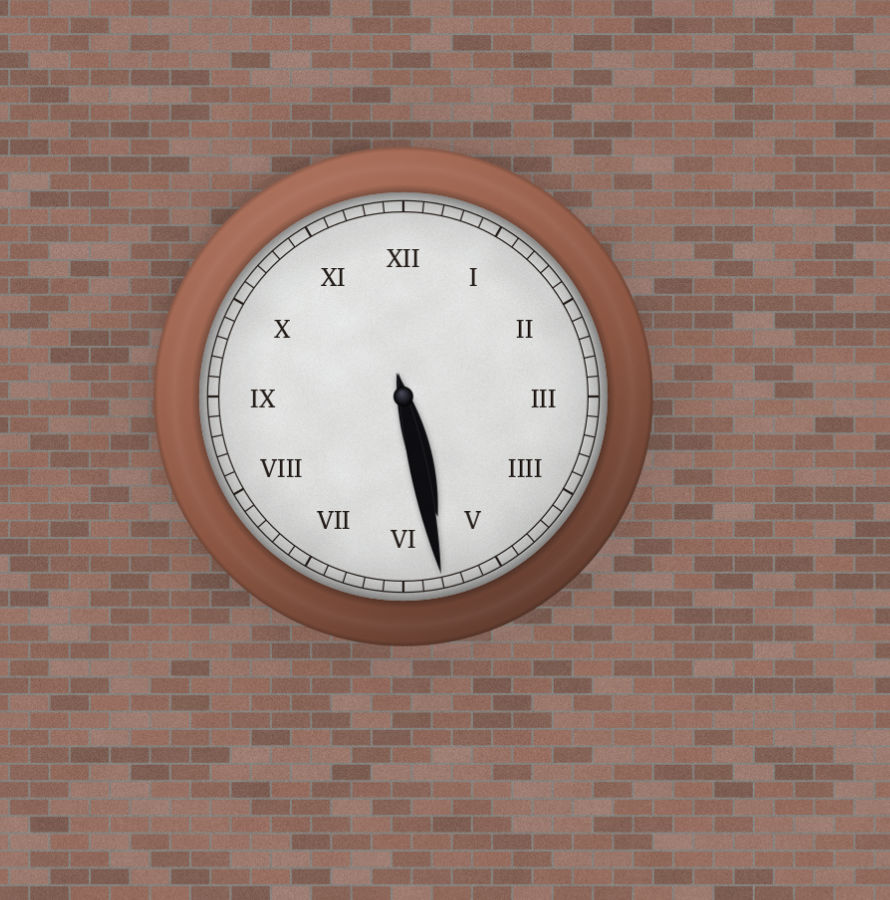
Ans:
h=5 m=28
